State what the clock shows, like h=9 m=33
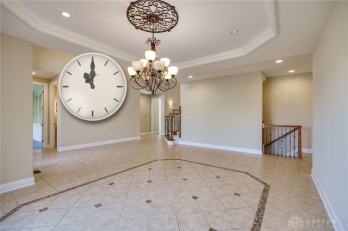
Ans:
h=11 m=0
